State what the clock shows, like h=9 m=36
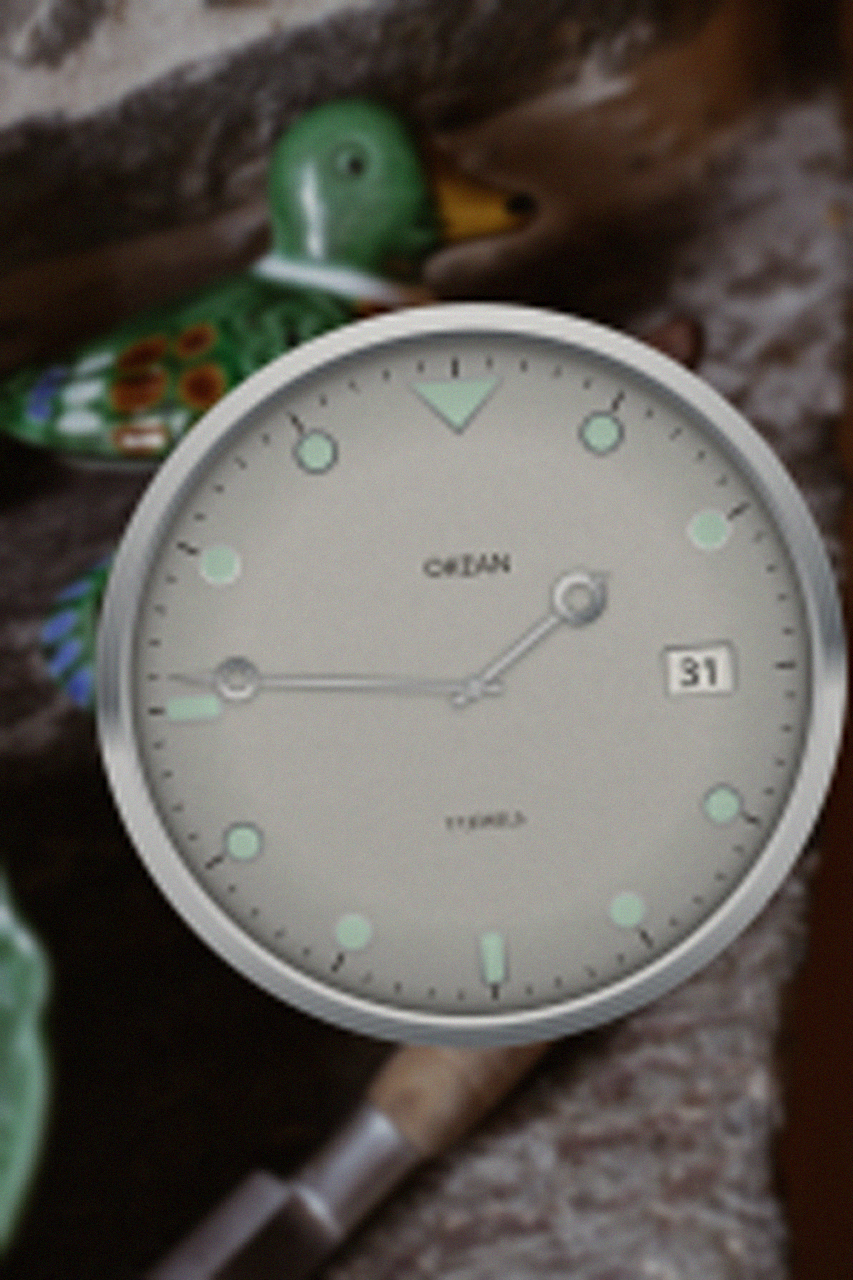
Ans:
h=1 m=46
